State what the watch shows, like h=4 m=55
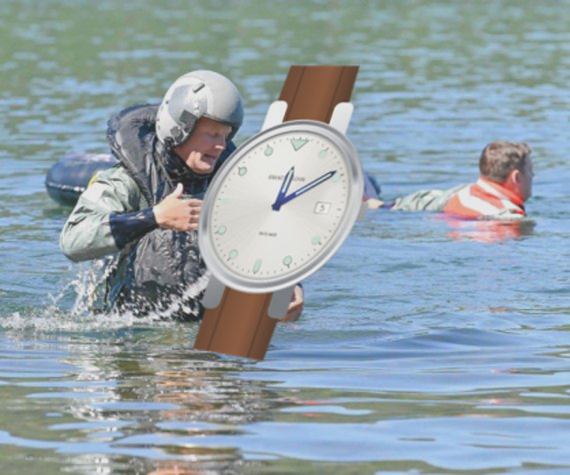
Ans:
h=12 m=9
